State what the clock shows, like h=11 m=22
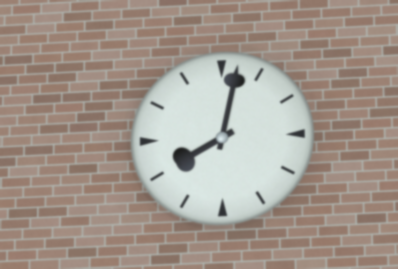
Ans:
h=8 m=2
